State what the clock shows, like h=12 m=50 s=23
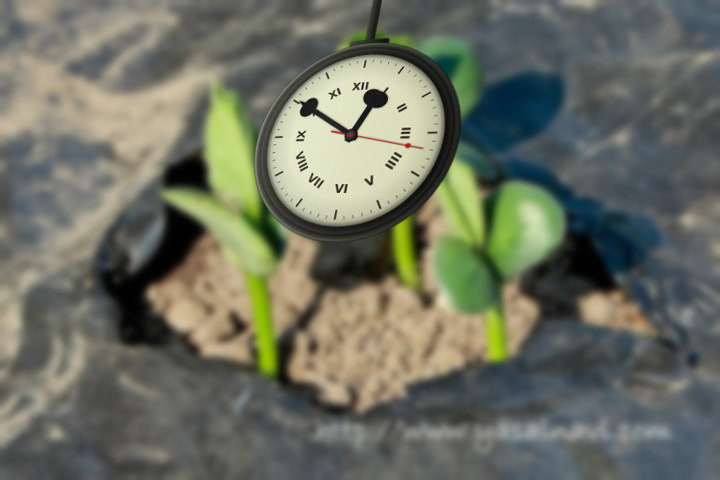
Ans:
h=12 m=50 s=17
